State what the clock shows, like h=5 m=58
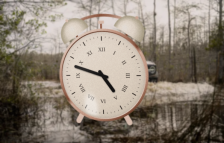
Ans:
h=4 m=48
